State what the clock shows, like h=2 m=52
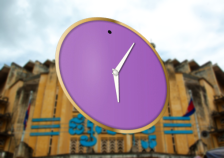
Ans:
h=6 m=6
